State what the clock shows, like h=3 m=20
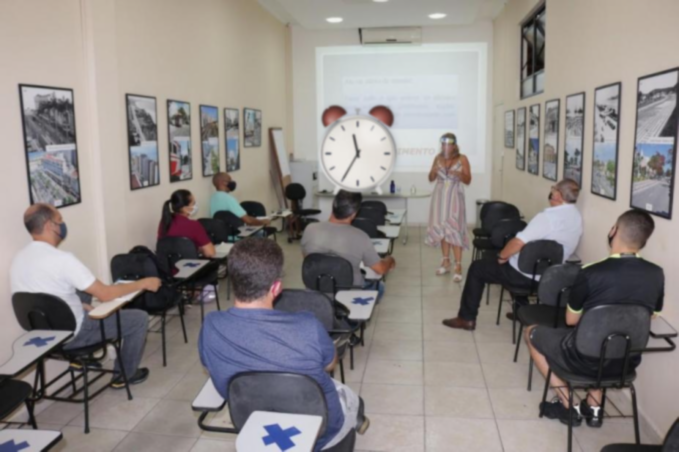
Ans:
h=11 m=35
